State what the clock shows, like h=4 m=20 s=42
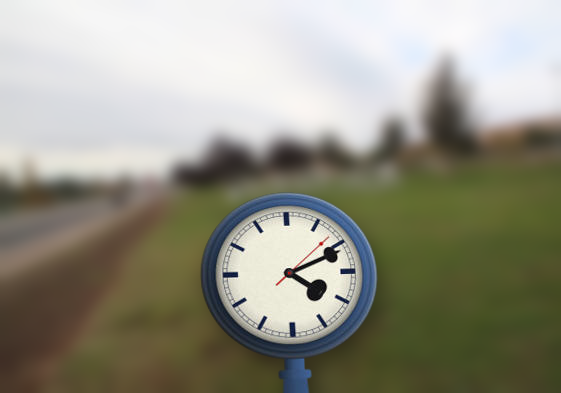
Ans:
h=4 m=11 s=8
